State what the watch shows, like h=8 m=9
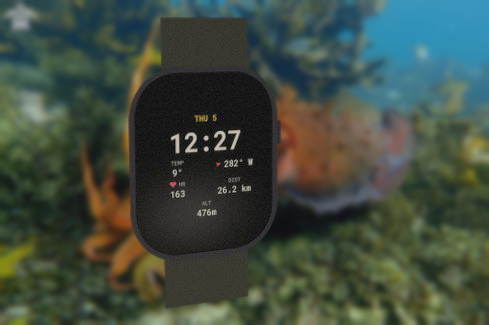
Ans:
h=12 m=27
